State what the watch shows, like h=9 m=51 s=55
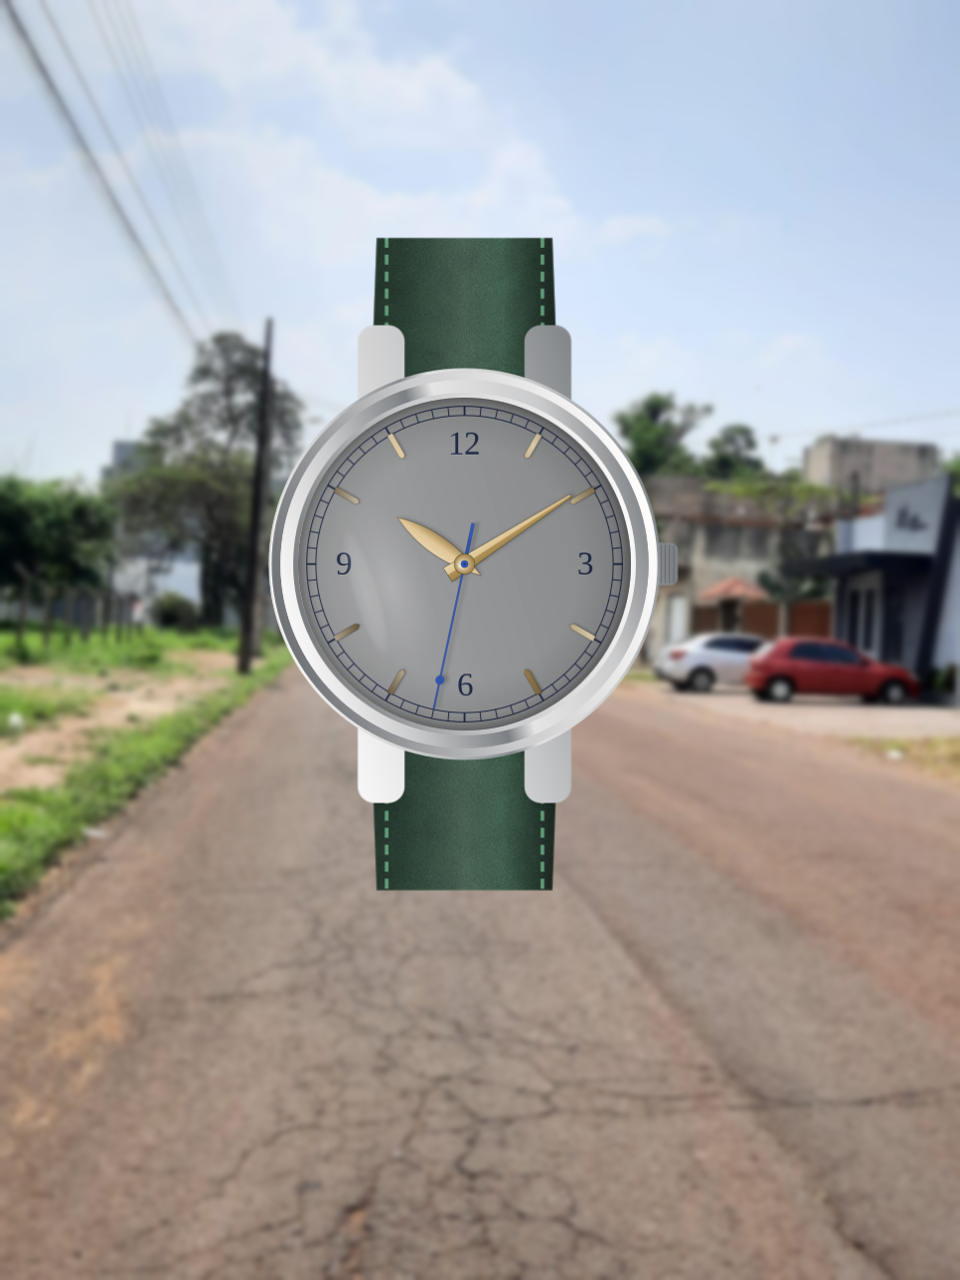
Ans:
h=10 m=9 s=32
